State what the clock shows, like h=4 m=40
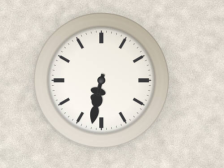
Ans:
h=6 m=32
